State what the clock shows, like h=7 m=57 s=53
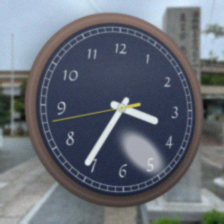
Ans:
h=3 m=35 s=43
